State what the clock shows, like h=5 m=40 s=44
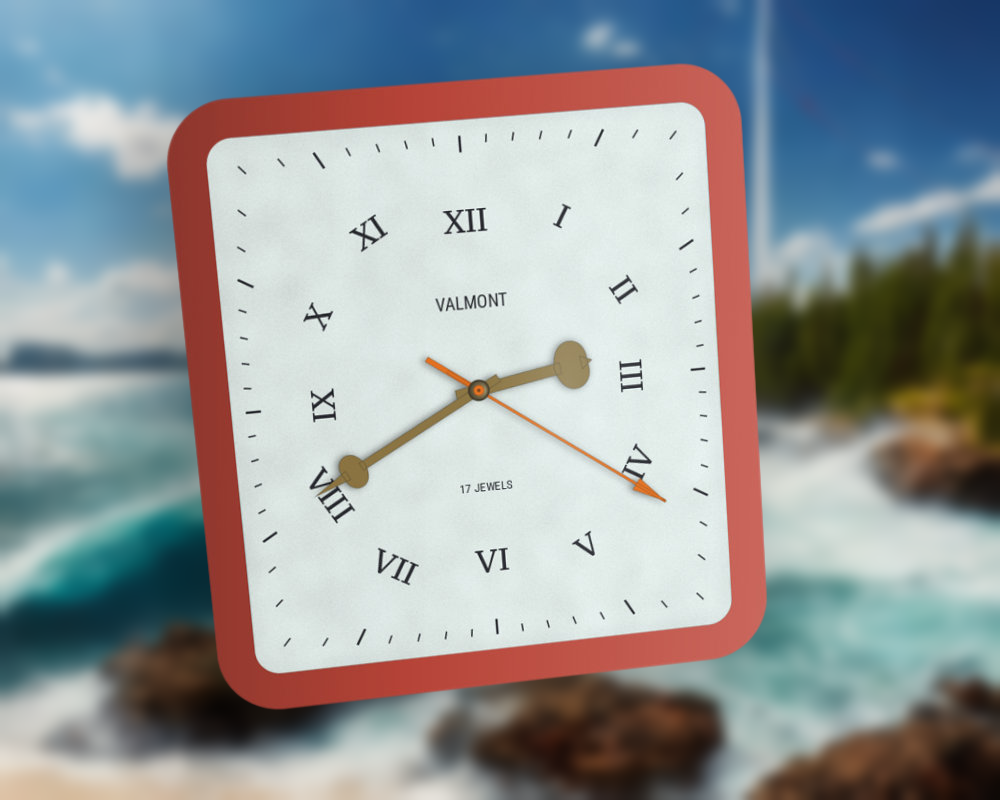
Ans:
h=2 m=40 s=21
